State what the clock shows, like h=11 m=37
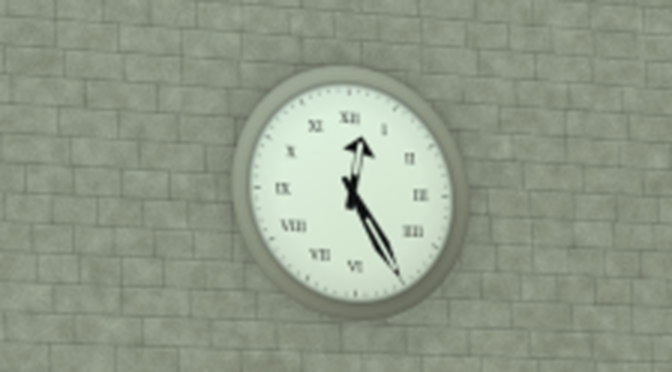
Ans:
h=12 m=25
